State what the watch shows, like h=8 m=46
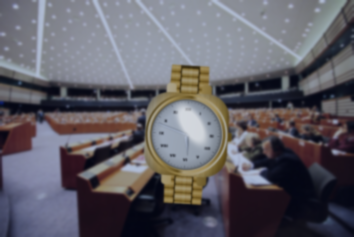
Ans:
h=5 m=48
